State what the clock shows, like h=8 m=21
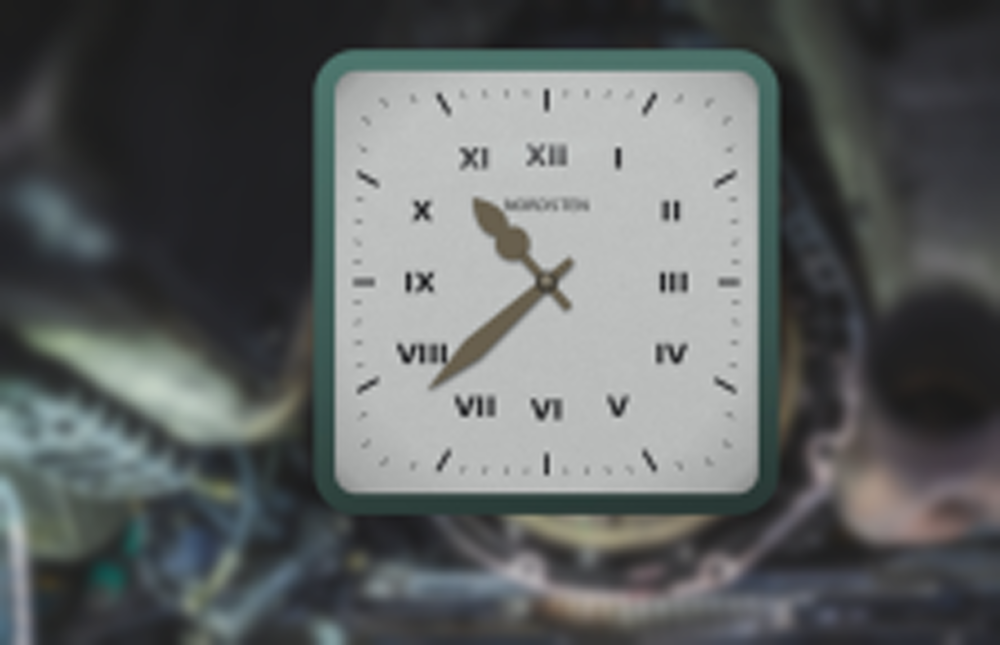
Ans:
h=10 m=38
